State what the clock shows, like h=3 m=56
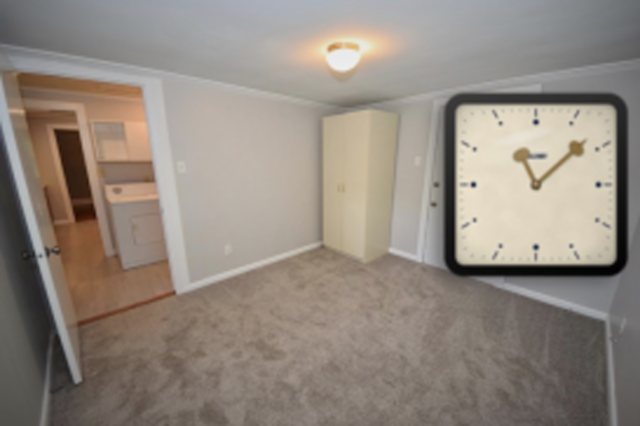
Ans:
h=11 m=8
